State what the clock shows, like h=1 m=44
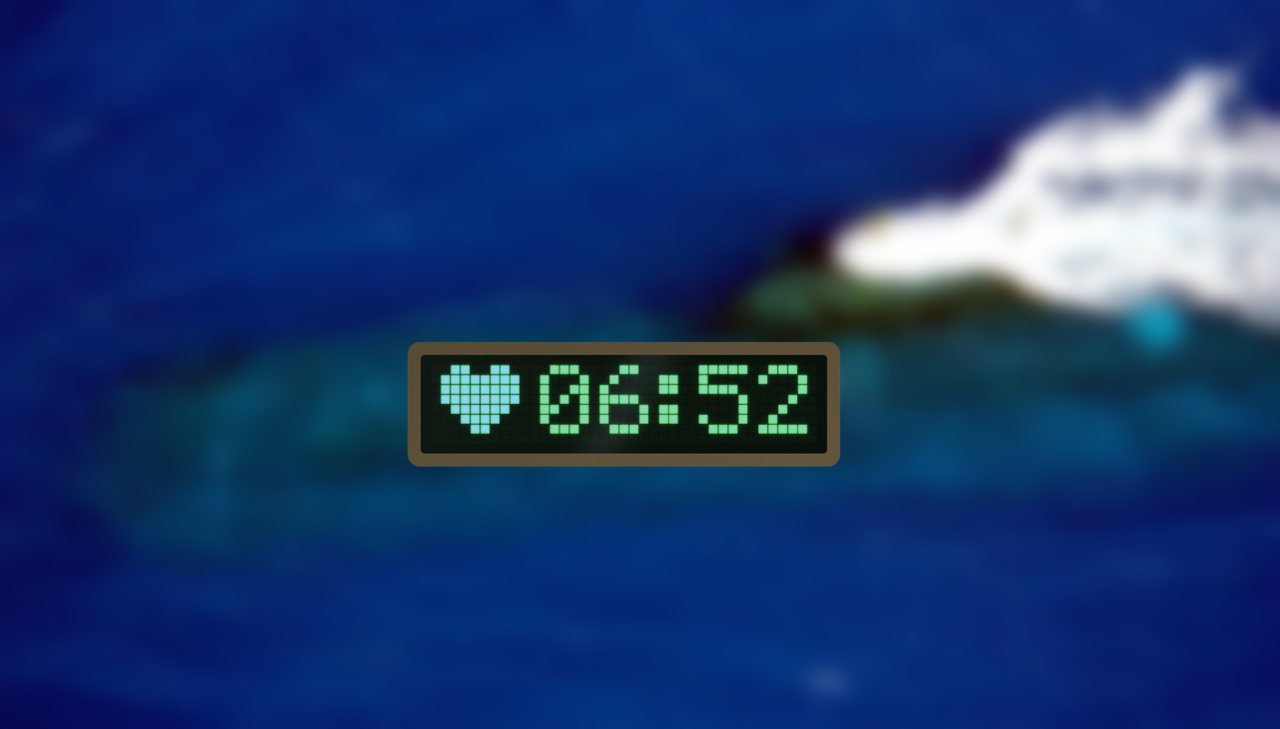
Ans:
h=6 m=52
